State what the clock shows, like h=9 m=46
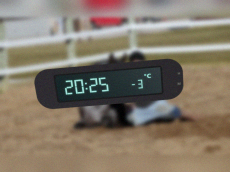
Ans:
h=20 m=25
